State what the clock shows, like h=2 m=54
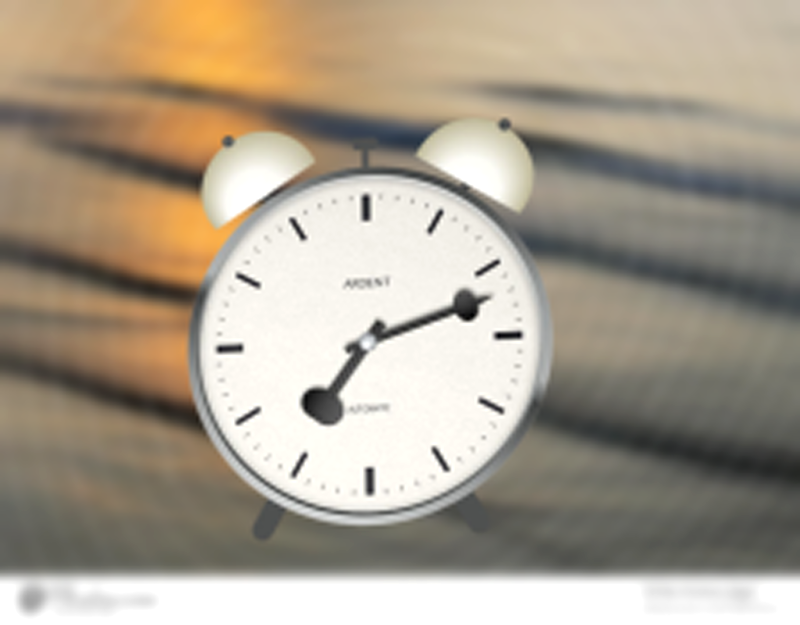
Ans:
h=7 m=12
